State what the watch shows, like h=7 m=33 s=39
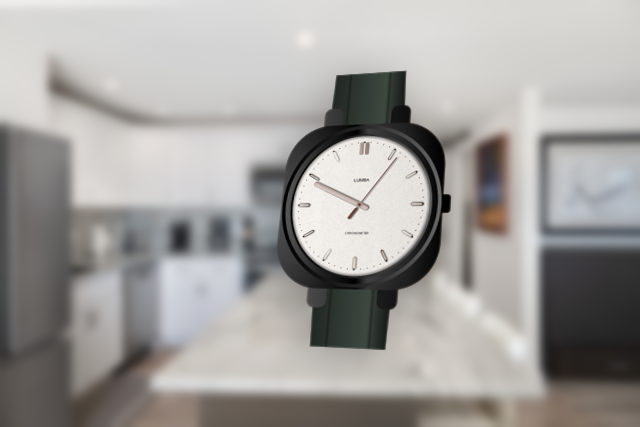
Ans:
h=9 m=49 s=6
